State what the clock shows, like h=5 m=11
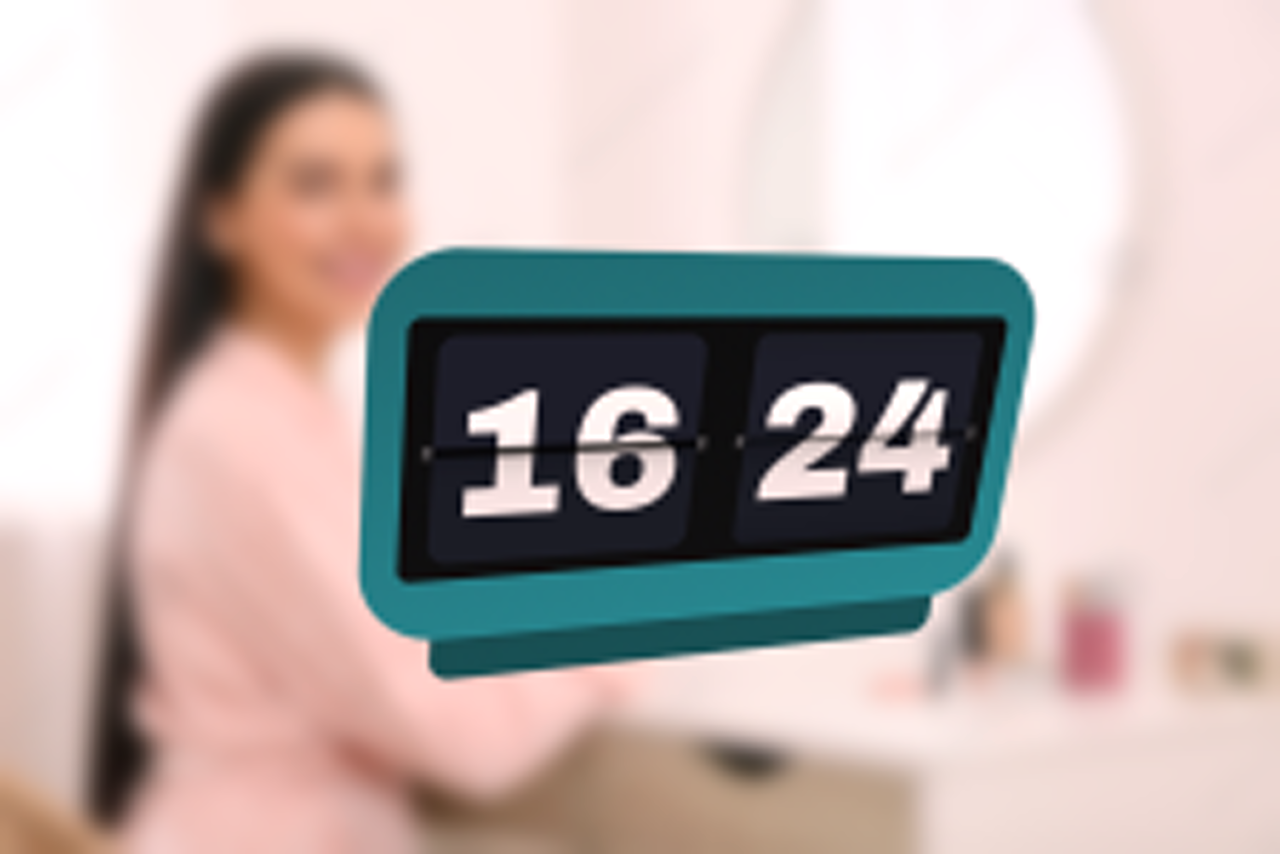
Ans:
h=16 m=24
